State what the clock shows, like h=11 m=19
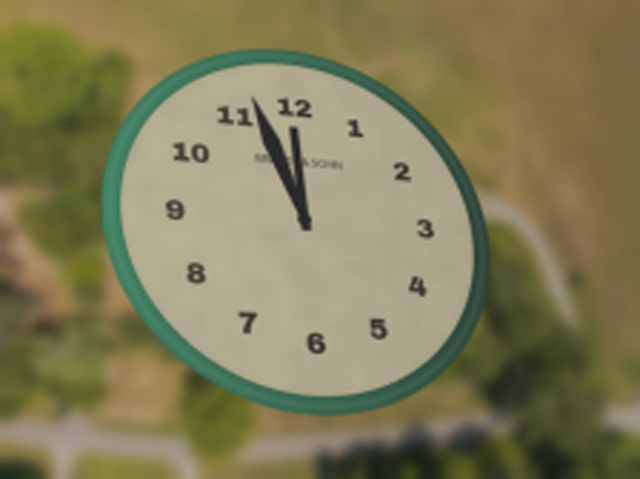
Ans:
h=11 m=57
